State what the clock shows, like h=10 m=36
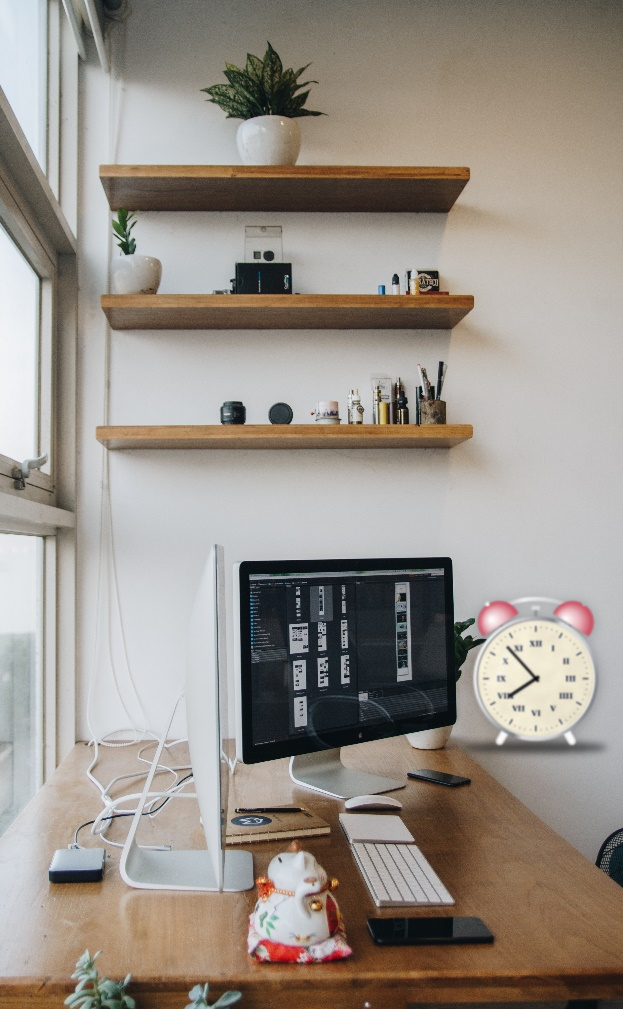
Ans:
h=7 m=53
